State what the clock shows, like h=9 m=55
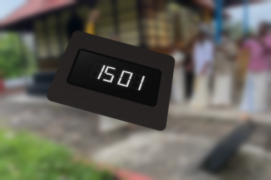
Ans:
h=15 m=1
